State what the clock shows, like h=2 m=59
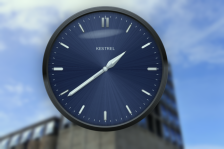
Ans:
h=1 m=39
